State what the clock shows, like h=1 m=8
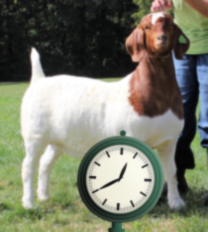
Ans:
h=12 m=40
